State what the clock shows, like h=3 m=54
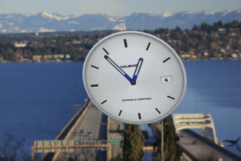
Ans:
h=12 m=54
